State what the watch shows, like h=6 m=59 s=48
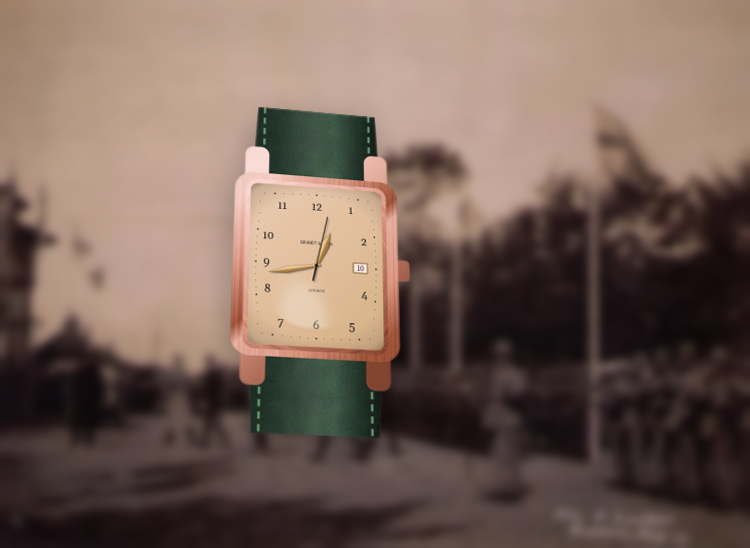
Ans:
h=12 m=43 s=2
